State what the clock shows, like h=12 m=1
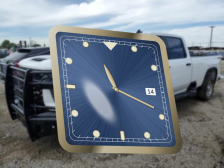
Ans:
h=11 m=19
